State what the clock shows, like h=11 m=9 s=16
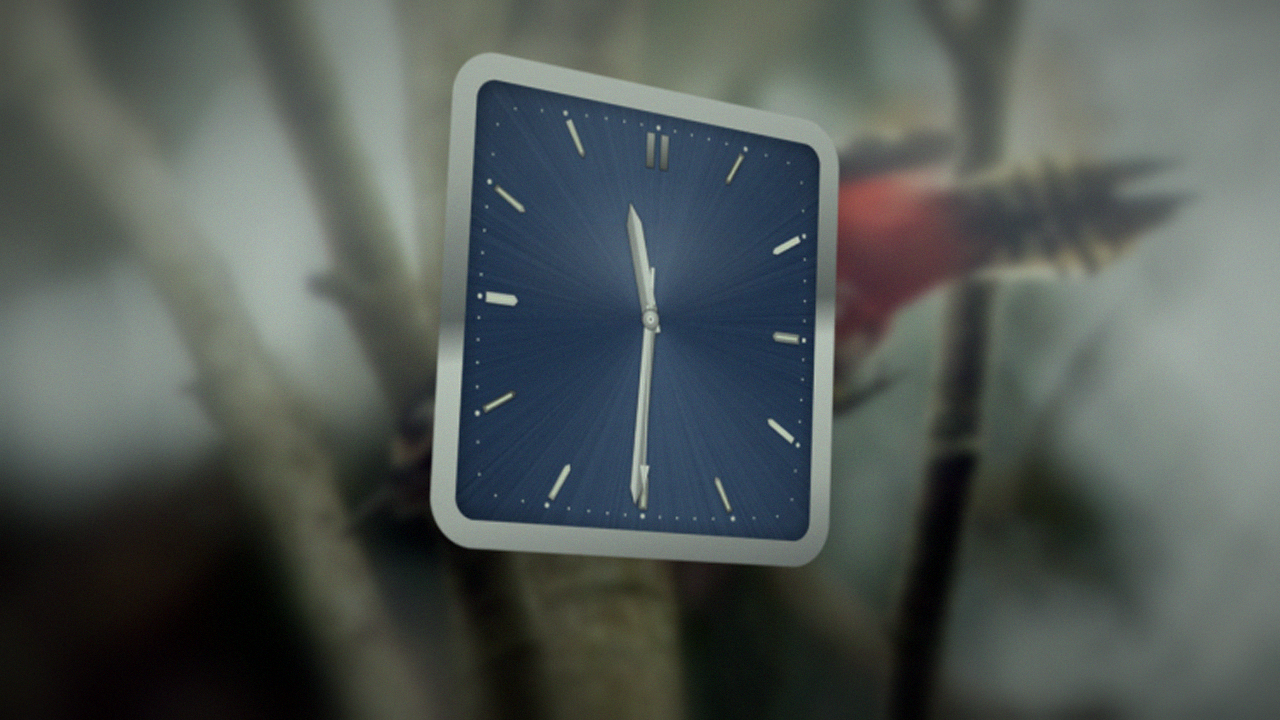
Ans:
h=11 m=30 s=30
